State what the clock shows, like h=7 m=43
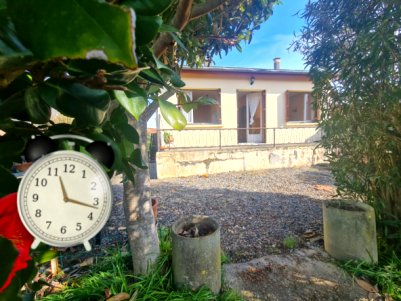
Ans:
h=11 m=17
